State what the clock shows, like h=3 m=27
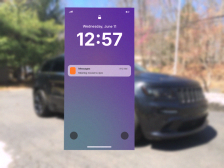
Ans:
h=12 m=57
